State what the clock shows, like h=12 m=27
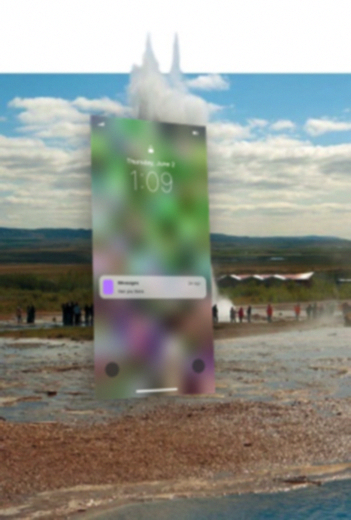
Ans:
h=1 m=9
